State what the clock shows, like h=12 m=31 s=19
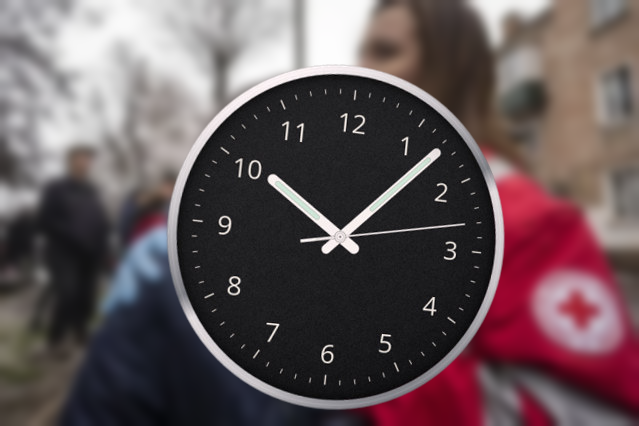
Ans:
h=10 m=7 s=13
